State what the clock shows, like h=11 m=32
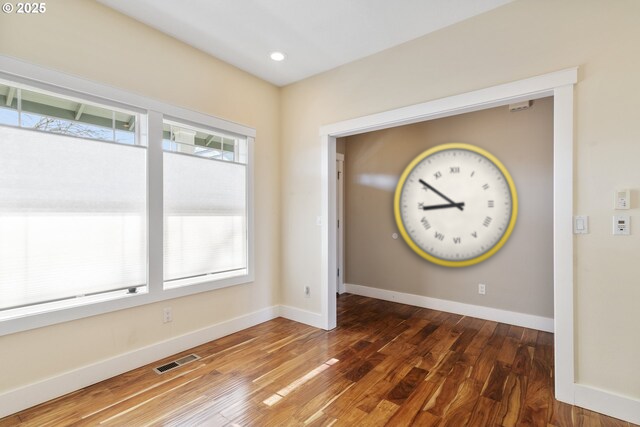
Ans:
h=8 m=51
